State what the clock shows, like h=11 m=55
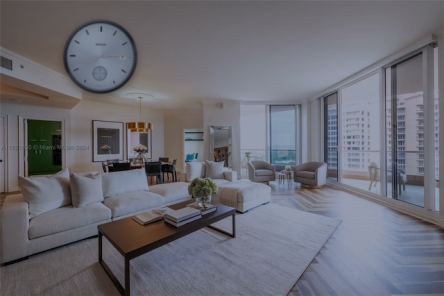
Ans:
h=8 m=14
